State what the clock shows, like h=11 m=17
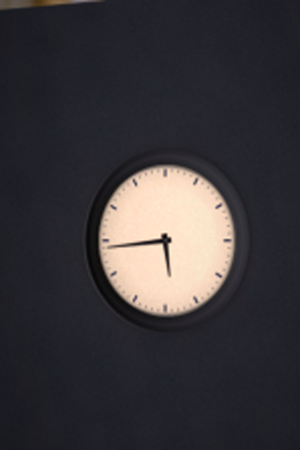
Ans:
h=5 m=44
